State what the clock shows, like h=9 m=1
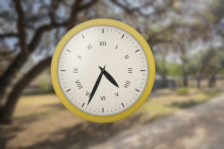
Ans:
h=4 m=34
